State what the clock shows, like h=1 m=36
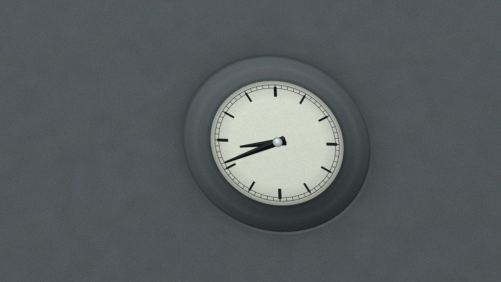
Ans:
h=8 m=41
